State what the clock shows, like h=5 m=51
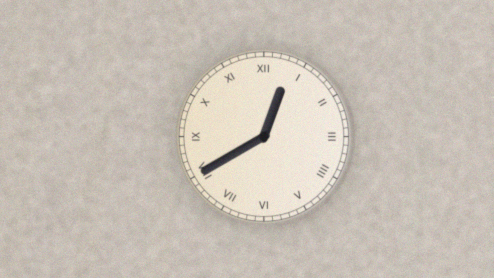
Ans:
h=12 m=40
